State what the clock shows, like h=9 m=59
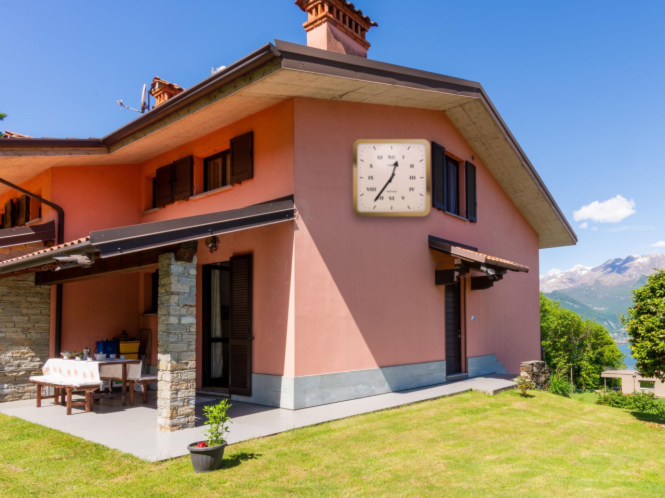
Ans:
h=12 m=36
